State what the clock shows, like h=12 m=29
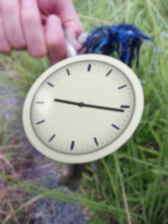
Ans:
h=9 m=16
